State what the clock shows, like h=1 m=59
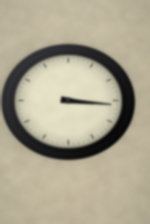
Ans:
h=3 m=16
